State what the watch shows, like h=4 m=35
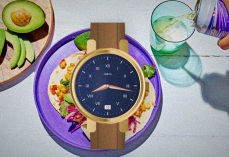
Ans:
h=8 m=17
